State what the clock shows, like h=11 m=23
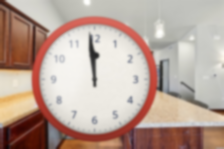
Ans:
h=11 m=59
